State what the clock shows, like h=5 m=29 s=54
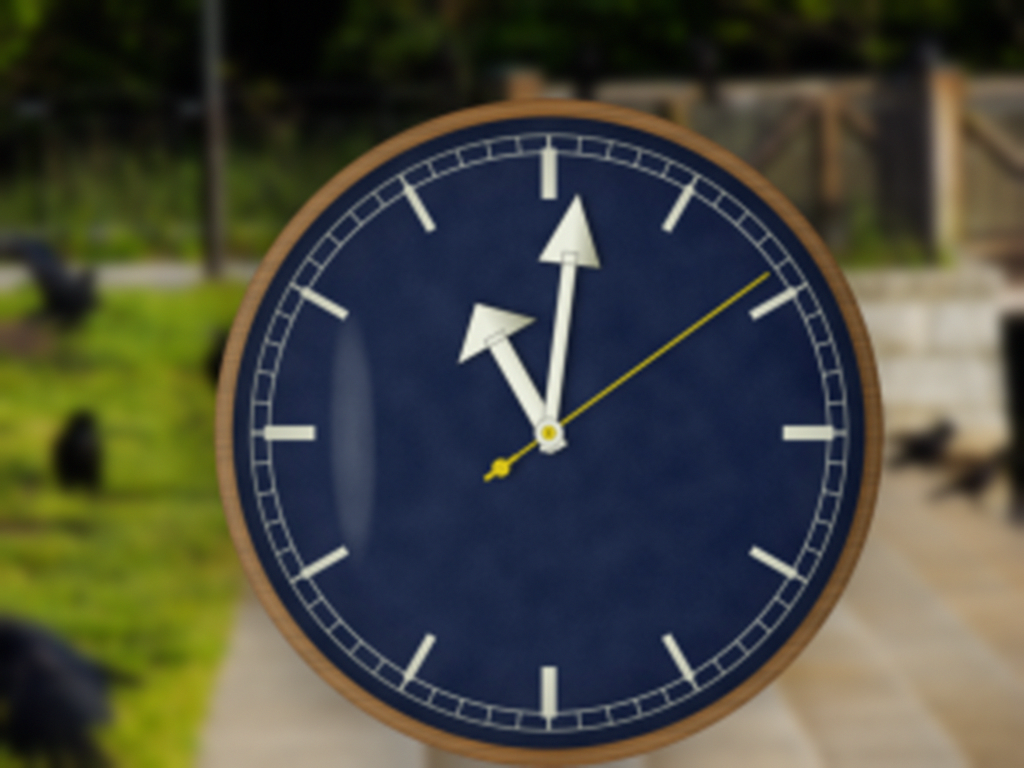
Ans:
h=11 m=1 s=9
